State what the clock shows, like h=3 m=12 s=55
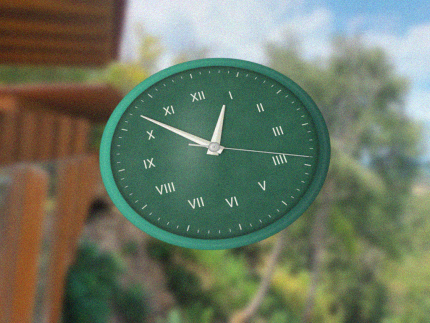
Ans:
h=12 m=52 s=19
